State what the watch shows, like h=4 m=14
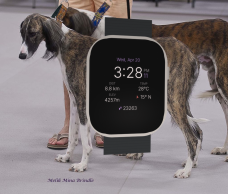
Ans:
h=3 m=28
